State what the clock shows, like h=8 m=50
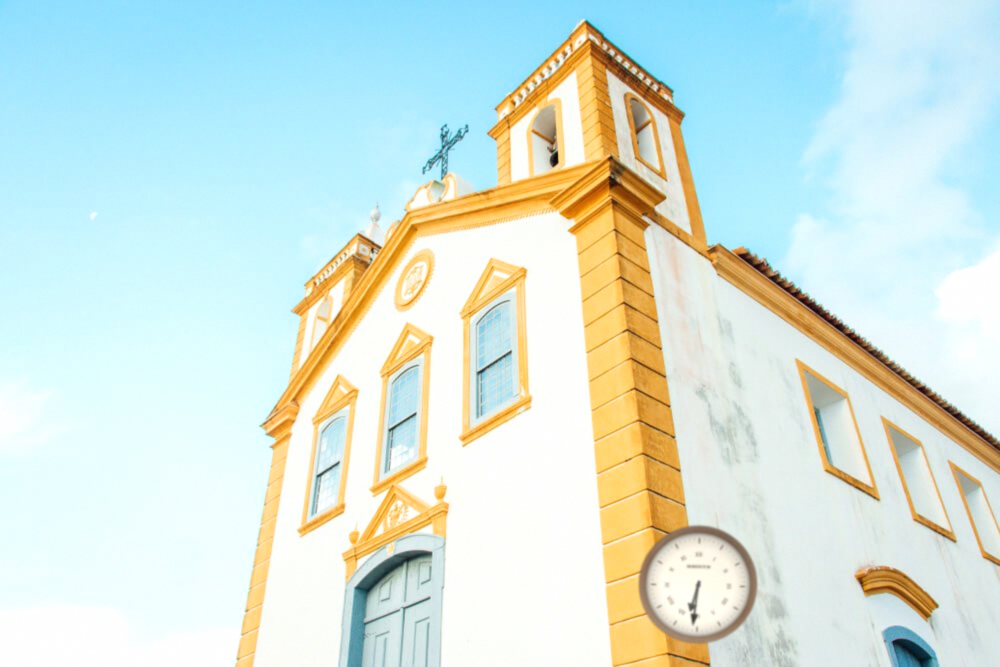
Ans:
h=6 m=31
